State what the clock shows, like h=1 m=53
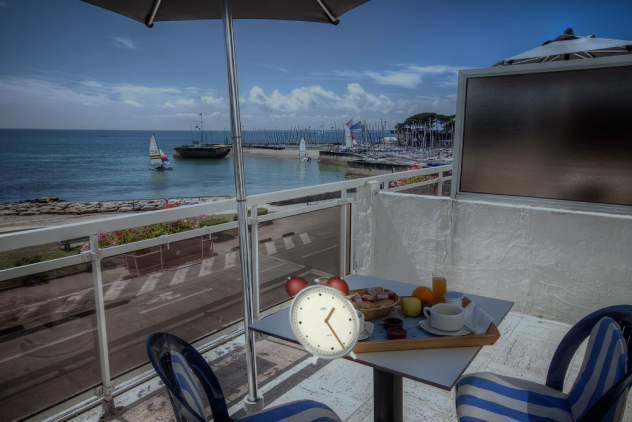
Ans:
h=1 m=26
